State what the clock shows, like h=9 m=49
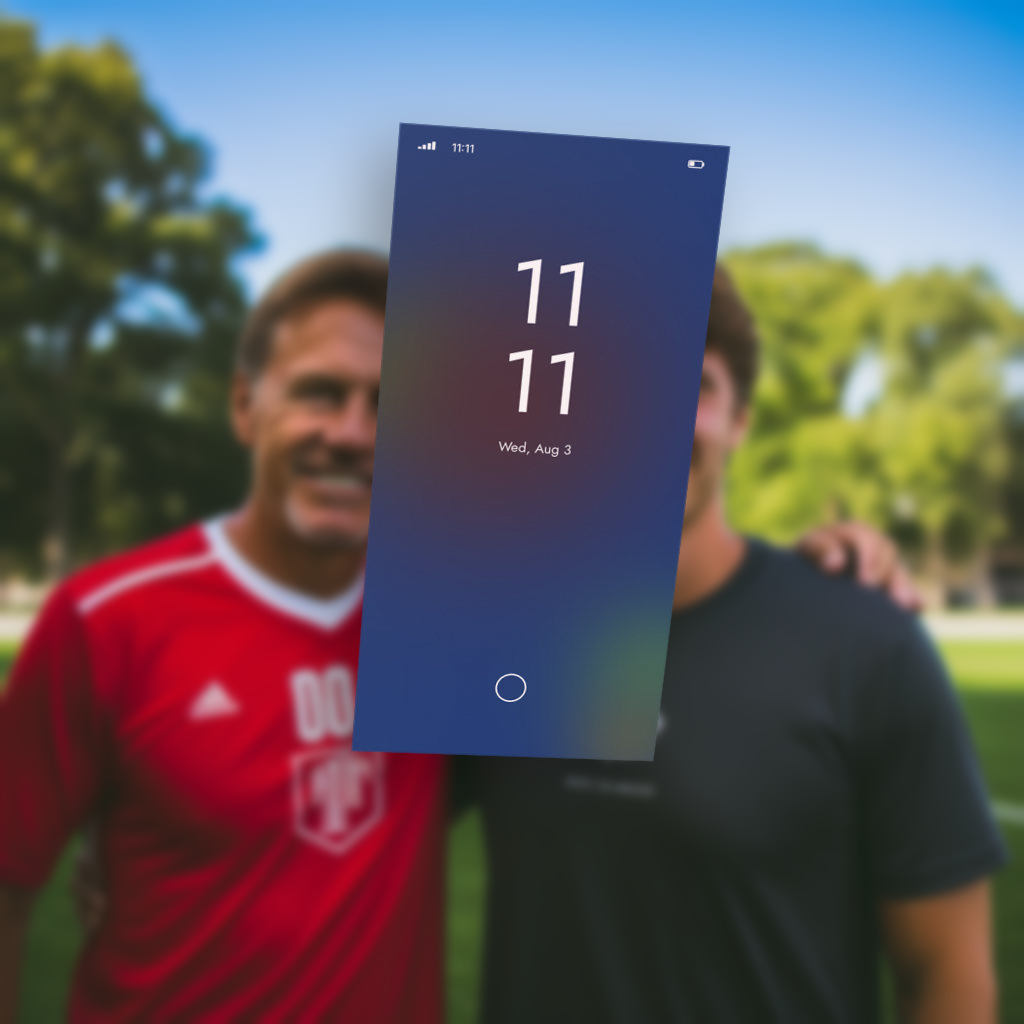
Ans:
h=11 m=11
